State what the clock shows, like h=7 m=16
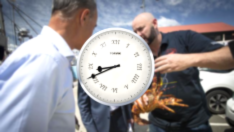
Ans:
h=8 m=41
